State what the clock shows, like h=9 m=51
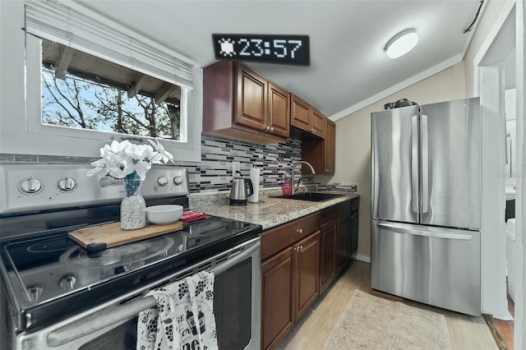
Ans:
h=23 m=57
